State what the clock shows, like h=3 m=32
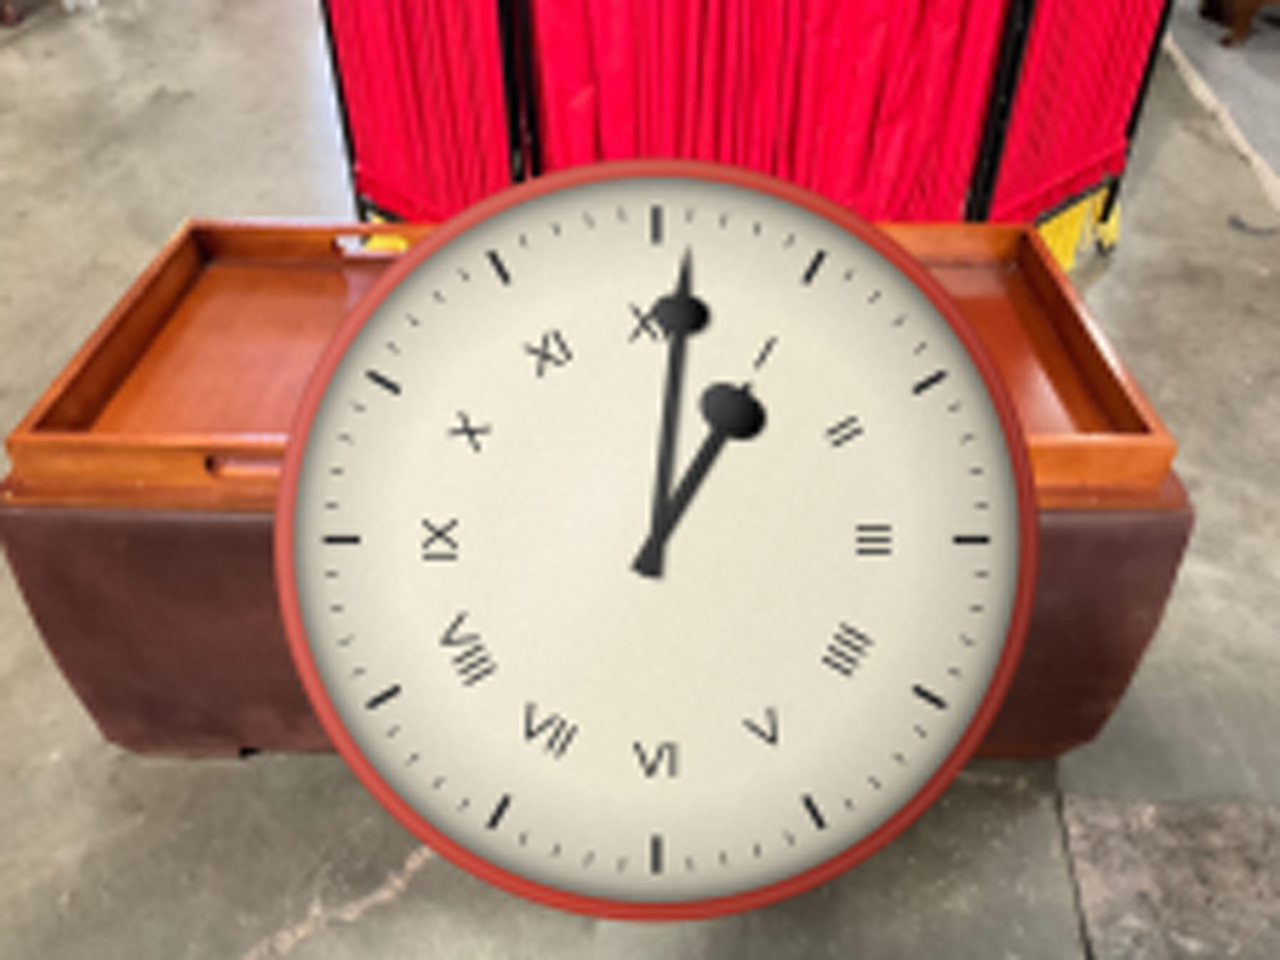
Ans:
h=1 m=1
